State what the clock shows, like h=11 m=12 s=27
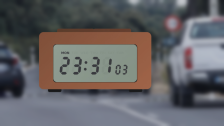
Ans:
h=23 m=31 s=3
